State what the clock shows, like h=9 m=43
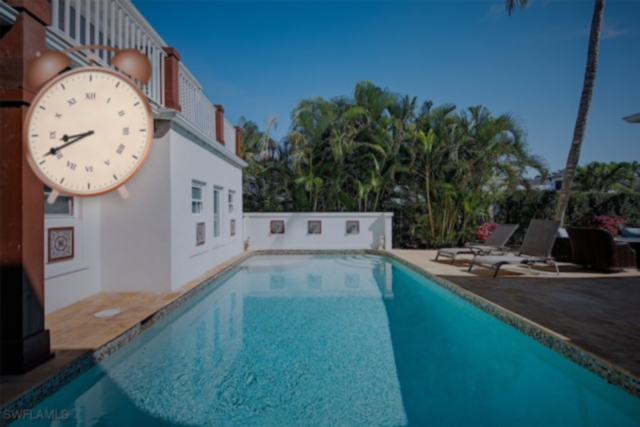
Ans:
h=8 m=41
